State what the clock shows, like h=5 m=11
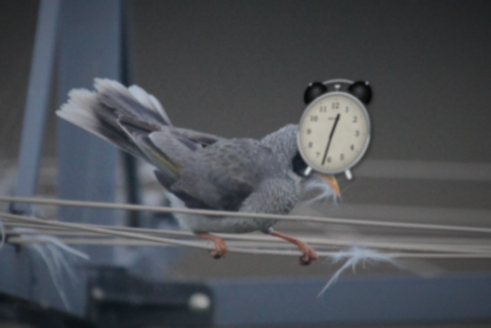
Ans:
h=12 m=32
